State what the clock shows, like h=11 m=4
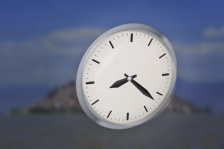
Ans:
h=8 m=22
